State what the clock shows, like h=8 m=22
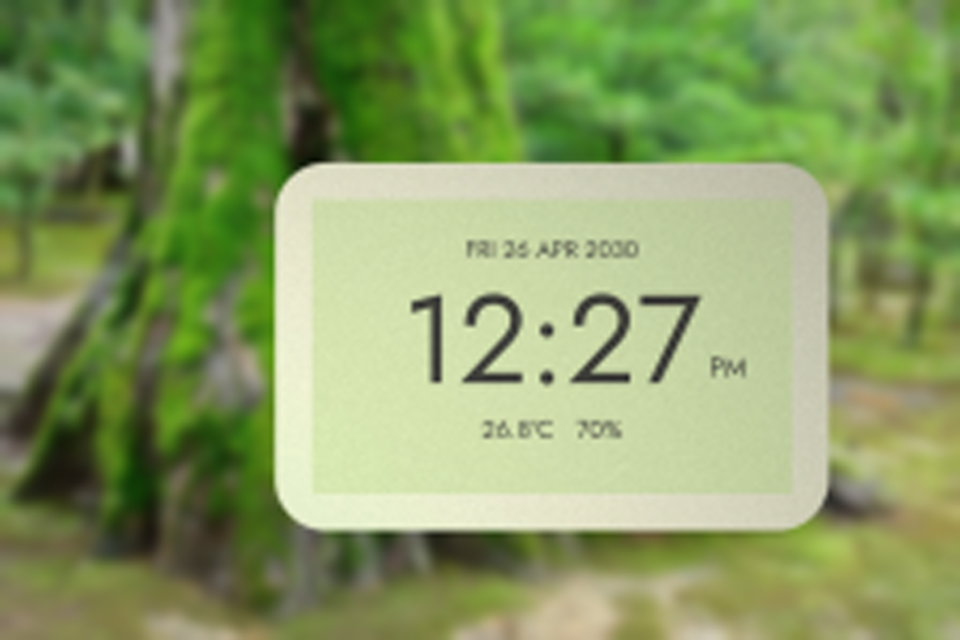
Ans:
h=12 m=27
